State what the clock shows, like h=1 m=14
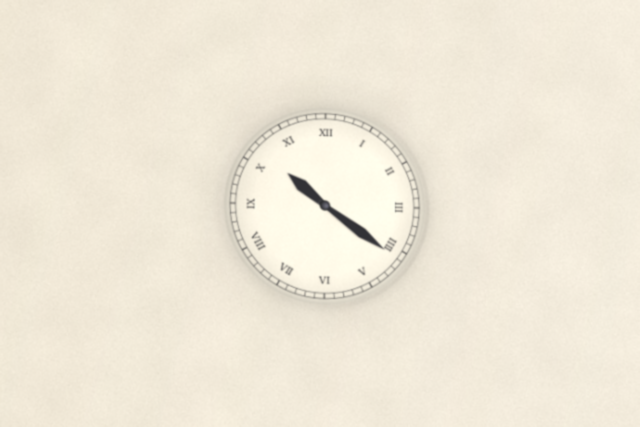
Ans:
h=10 m=21
